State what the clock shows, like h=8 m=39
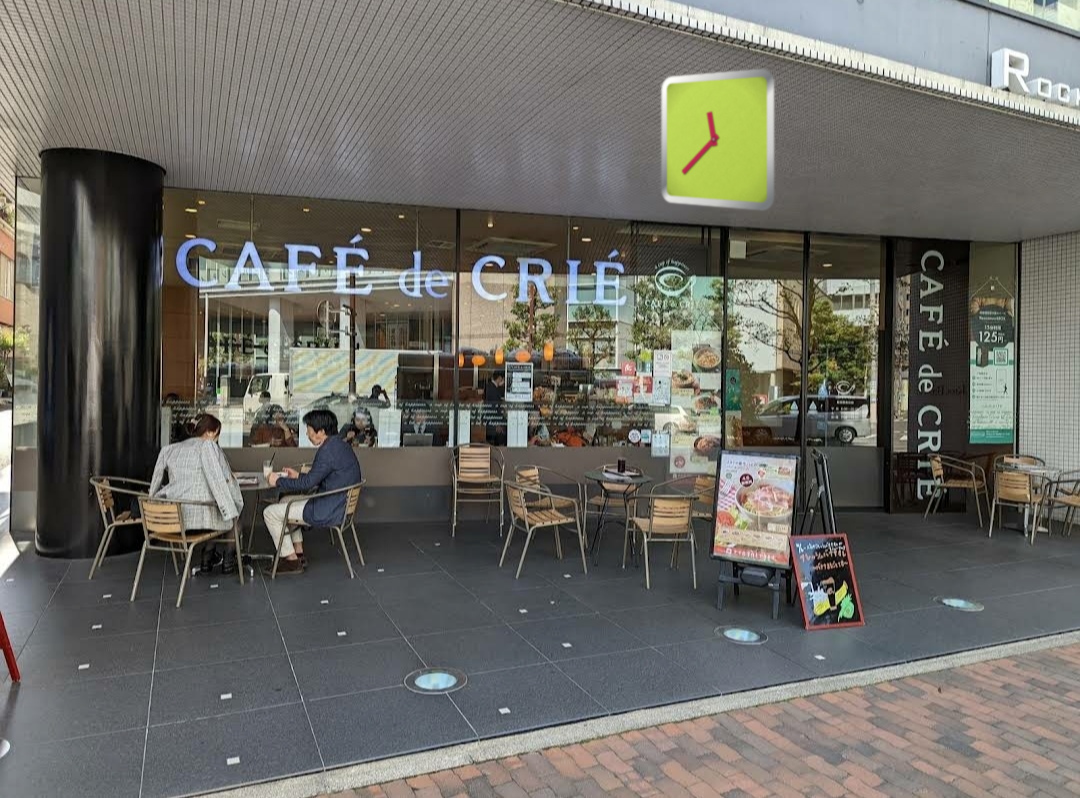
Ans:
h=11 m=38
